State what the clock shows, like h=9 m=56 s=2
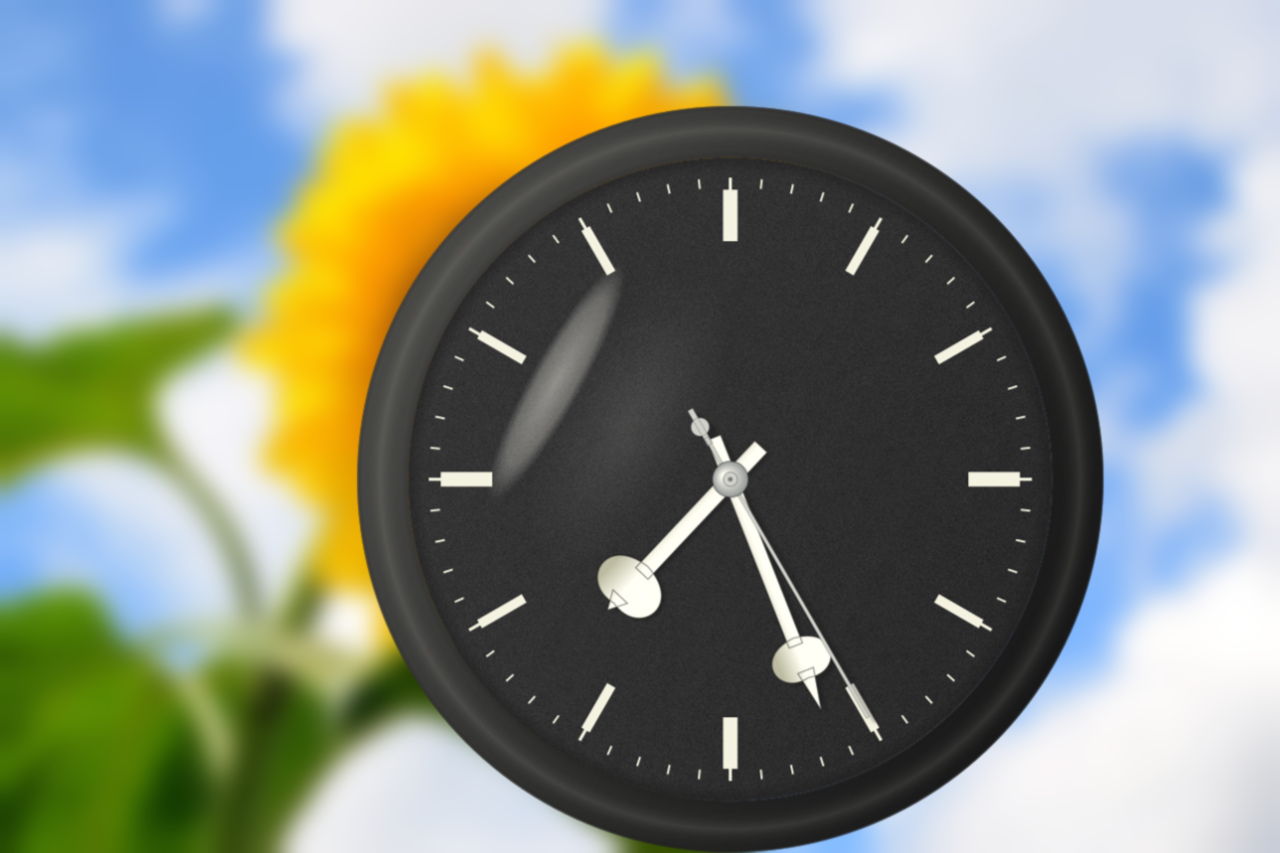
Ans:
h=7 m=26 s=25
